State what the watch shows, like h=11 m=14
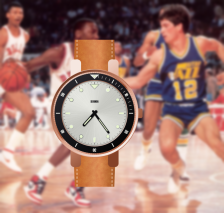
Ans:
h=7 m=24
